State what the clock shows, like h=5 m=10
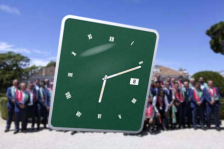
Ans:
h=6 m=11
